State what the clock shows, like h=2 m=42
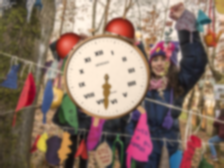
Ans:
h=6 m=33
